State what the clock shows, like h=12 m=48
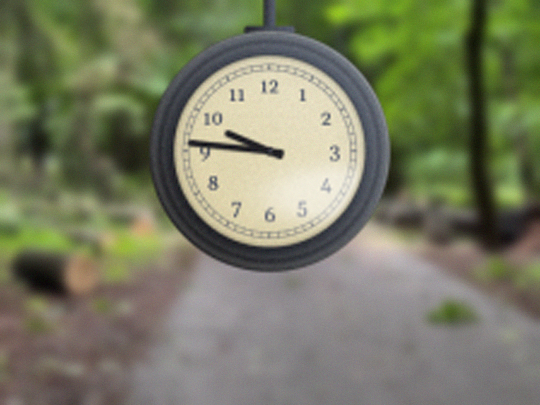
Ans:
h=9 m=46
